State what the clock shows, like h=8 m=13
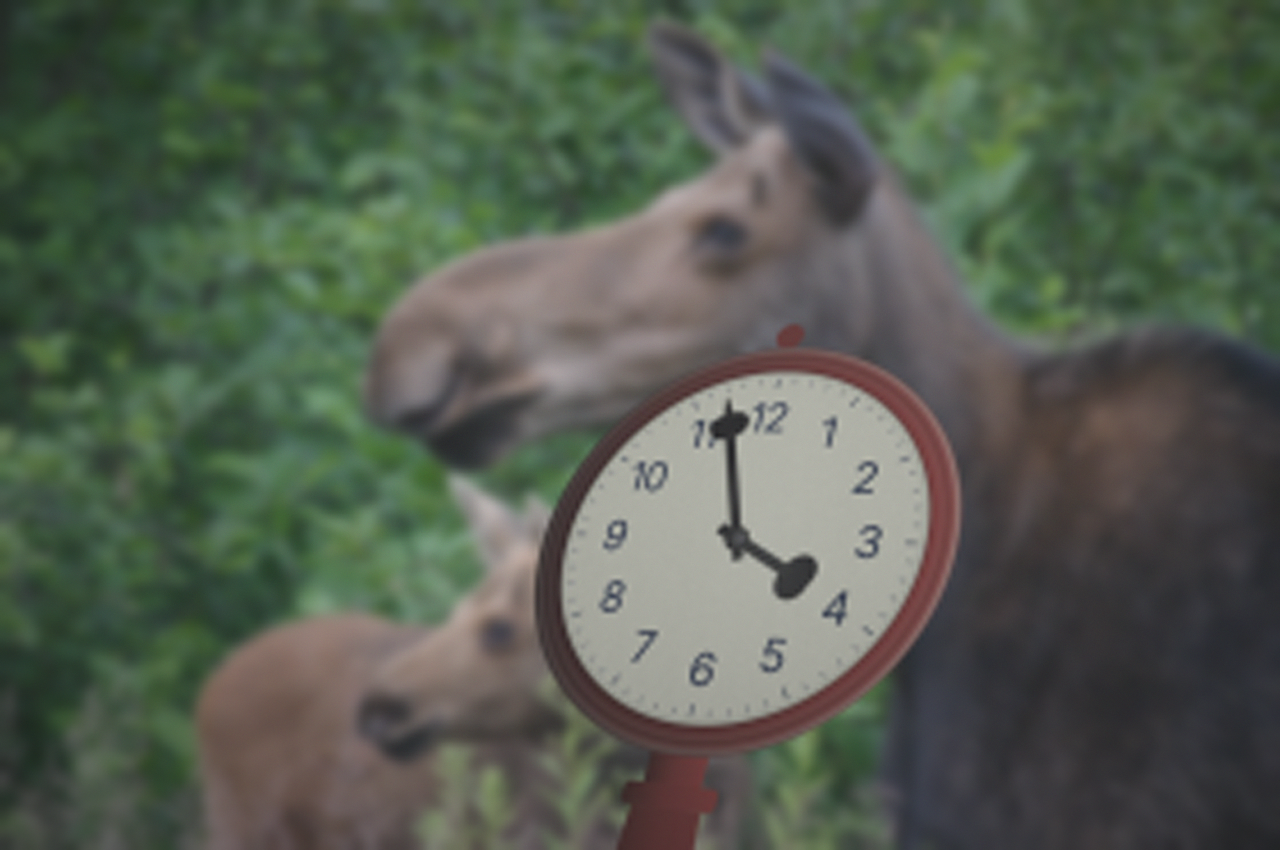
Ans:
h=3 m=57
